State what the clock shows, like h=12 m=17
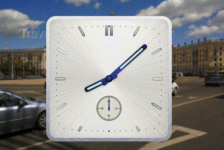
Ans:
h=8 m=8
